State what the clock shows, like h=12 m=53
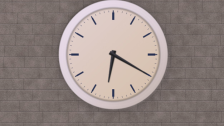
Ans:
h=6 m=20
